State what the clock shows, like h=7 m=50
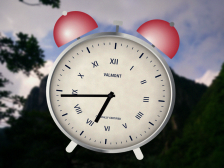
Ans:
h=6 m=44
